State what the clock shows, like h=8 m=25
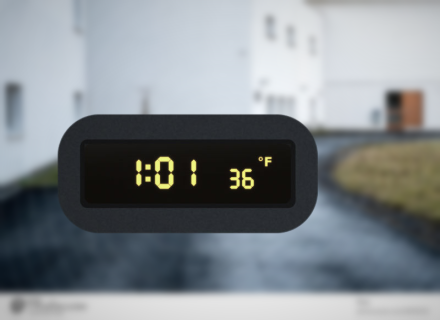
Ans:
h=1 m=1
